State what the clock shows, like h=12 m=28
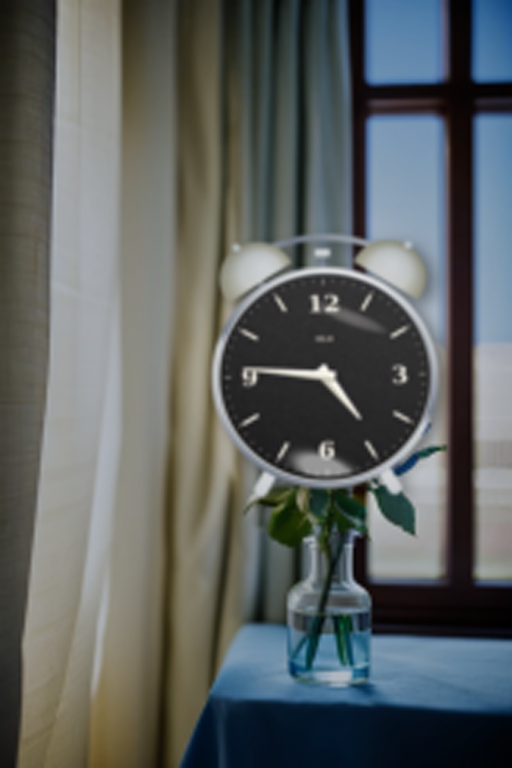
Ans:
h=4 m=46
